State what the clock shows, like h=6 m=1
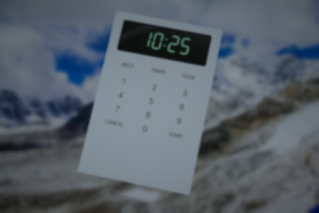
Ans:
h=10 m=25
